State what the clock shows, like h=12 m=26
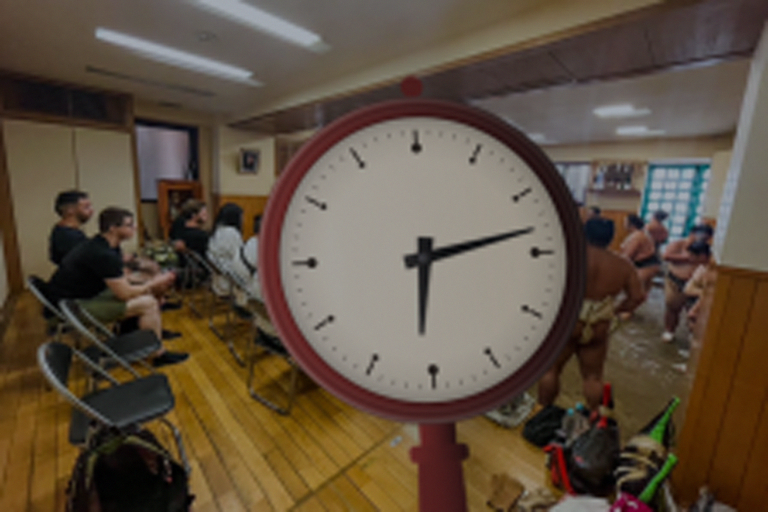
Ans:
h=6 m=13
